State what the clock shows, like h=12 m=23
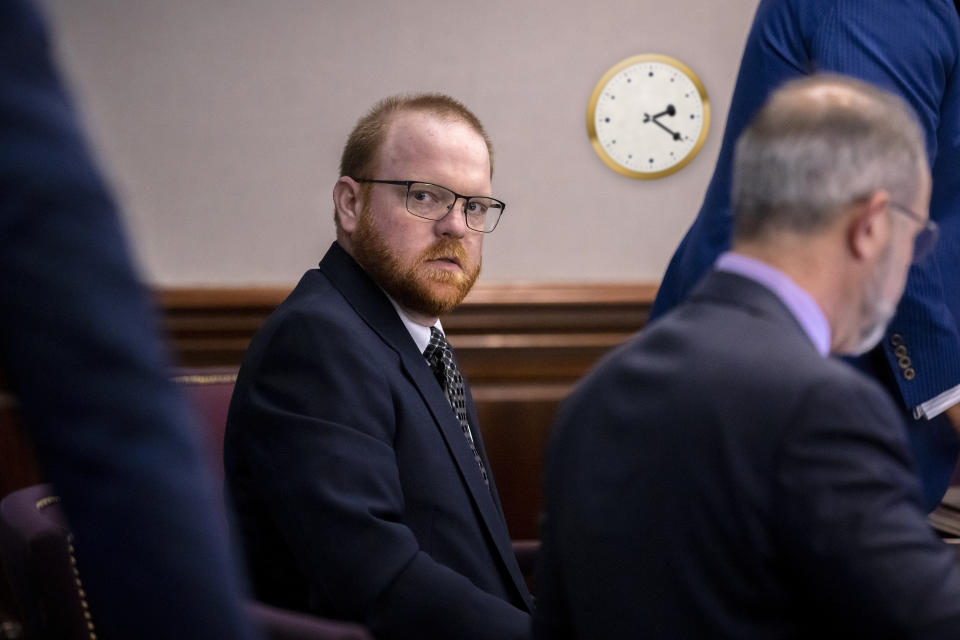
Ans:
h=2 m=21
